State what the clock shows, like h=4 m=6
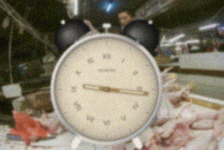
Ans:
h=9 m=16
